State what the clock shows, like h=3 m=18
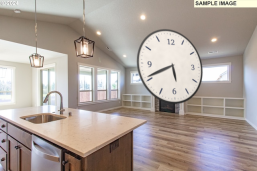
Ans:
h=5 m=41
